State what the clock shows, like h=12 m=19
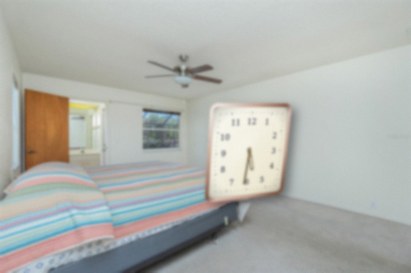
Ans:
h=5 m=31
